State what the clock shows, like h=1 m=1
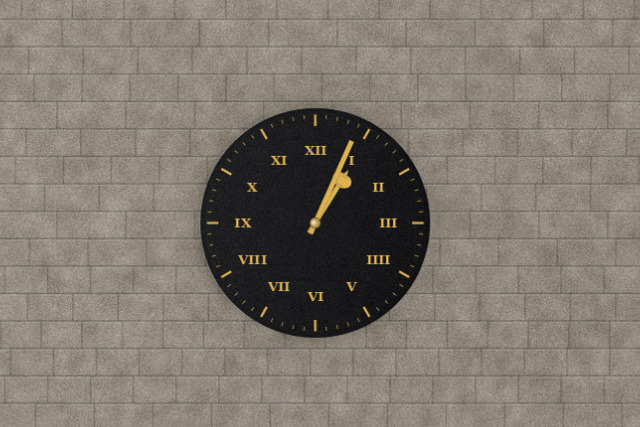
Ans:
h=1 m=4
